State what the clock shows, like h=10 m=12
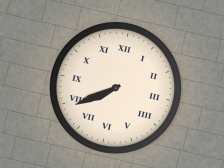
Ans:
h=7 m=39
